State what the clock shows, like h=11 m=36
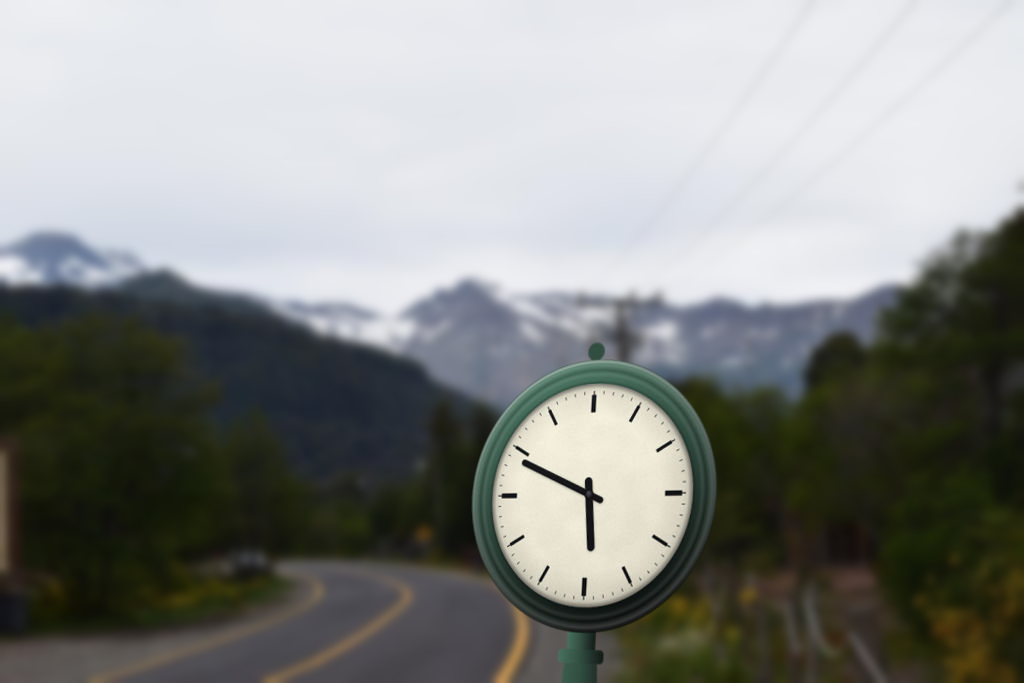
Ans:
h=5 m=49
